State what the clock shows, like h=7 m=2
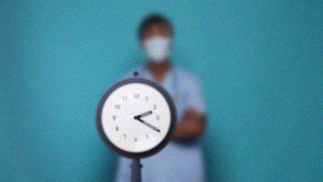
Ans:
h=2 m=20
